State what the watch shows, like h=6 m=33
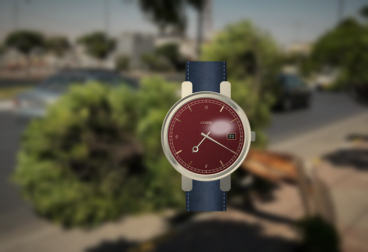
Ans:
h=7 m=20
